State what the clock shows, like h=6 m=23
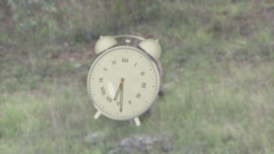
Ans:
h=6 m=29
